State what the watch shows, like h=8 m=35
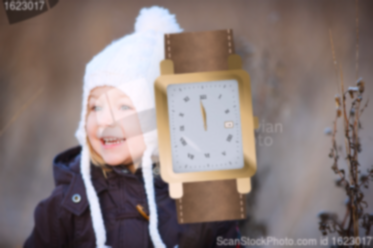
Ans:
h=11 m=59
